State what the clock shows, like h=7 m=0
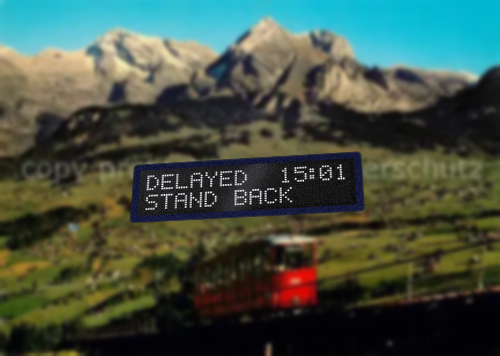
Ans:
h=15 m=1
